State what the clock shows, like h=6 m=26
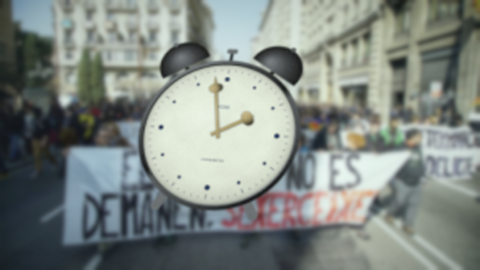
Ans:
h=1 m=58
